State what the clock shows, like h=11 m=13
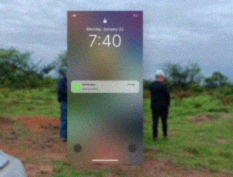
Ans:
h=7 m=40
